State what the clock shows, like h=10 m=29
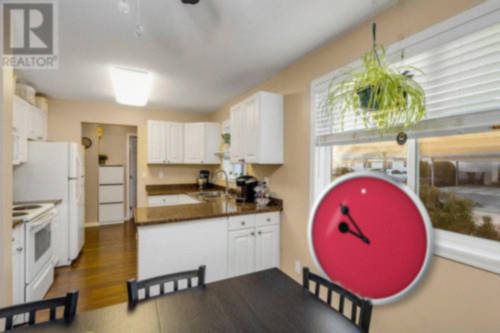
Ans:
h=9 m=54
